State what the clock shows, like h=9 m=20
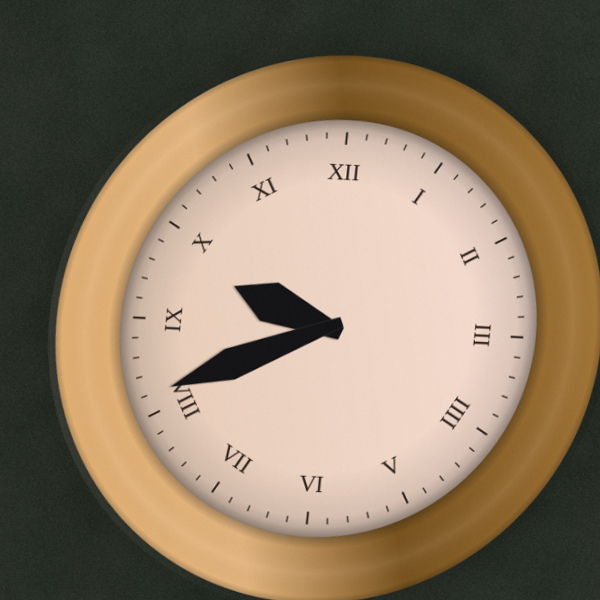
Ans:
h=9 m=41
